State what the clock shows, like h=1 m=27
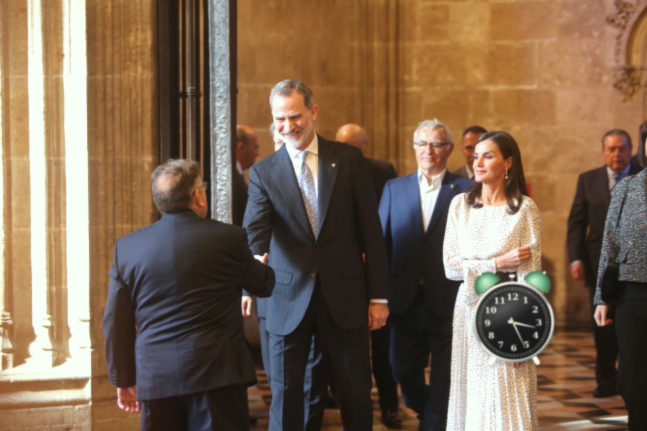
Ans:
h=3 m=26
